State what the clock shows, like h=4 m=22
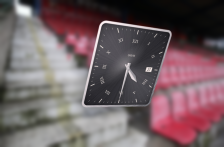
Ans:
h=4 m=30
